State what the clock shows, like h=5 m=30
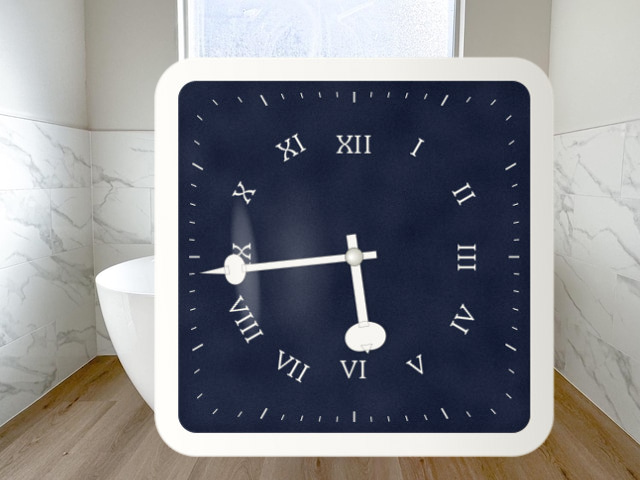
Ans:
h=5 m=44
